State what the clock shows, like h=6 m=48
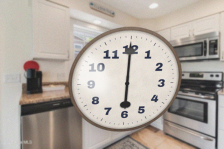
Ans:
h=6 m=0
